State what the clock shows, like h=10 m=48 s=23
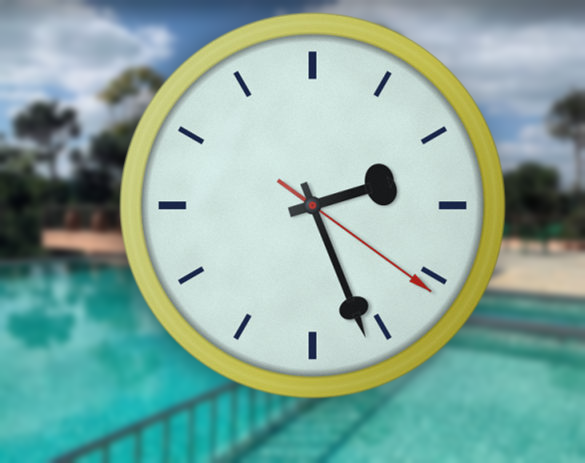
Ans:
h=2 m=26 s=21
